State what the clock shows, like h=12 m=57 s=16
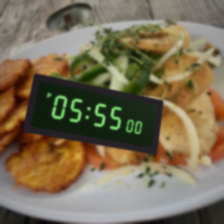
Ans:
h=5 m=55 s=0
